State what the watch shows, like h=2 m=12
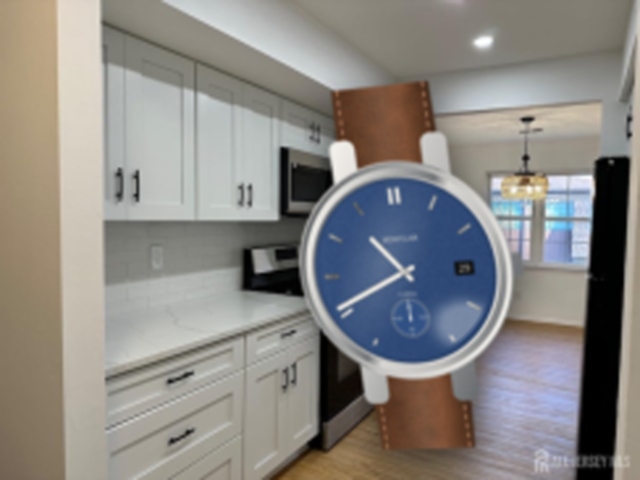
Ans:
h=10 m=41
